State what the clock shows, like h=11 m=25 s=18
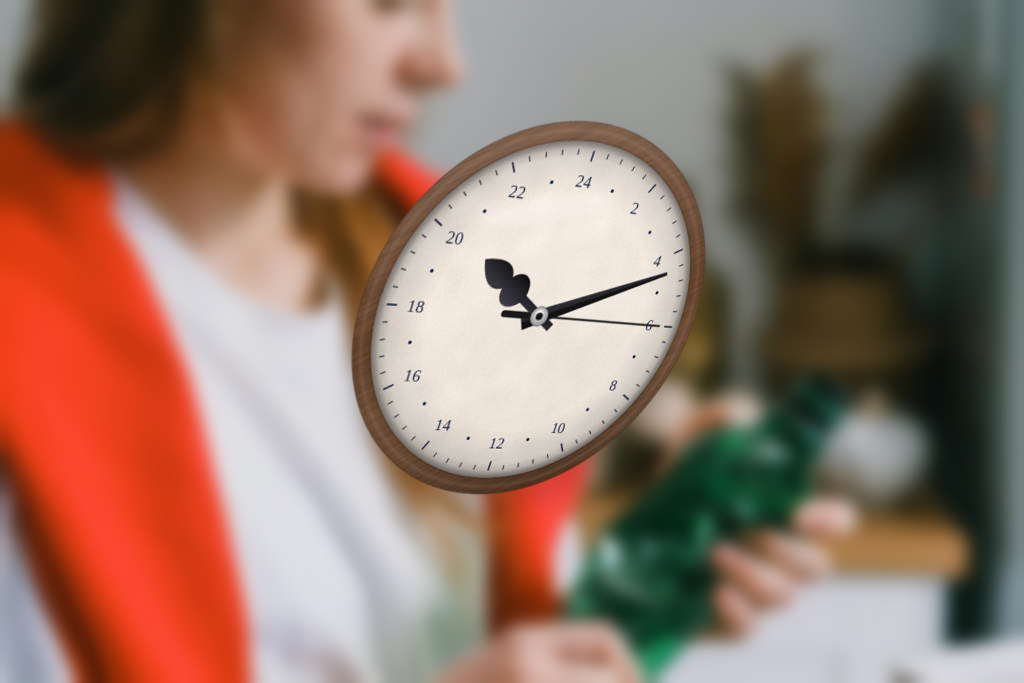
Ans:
h=20 m=11 s=15
